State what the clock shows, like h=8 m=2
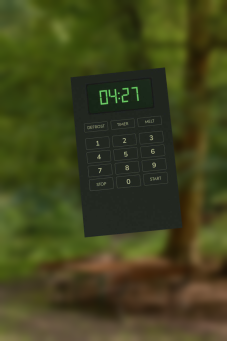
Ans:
h=4 m=27
